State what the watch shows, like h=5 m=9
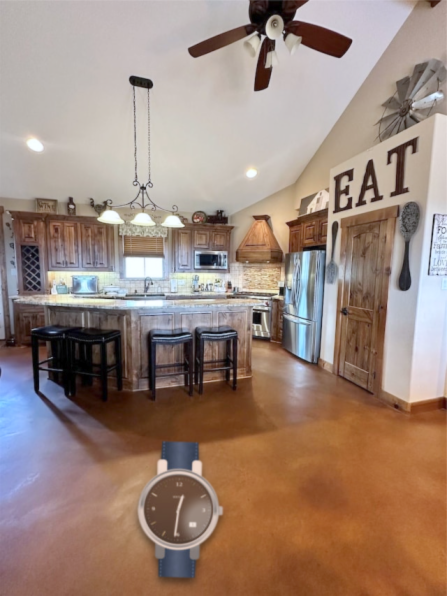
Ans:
h=12 m=31
